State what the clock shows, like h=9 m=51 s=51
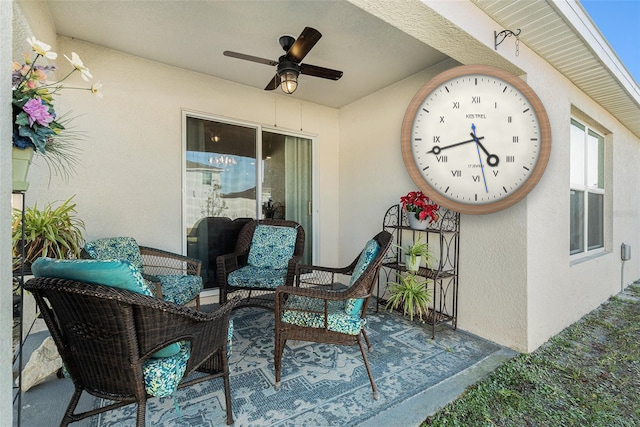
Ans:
h=4 m=42 s=28
